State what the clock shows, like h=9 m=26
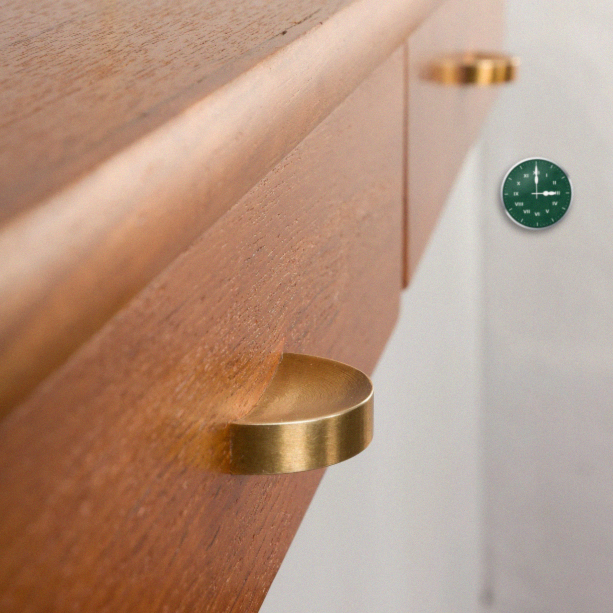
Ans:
h=3 m=0
